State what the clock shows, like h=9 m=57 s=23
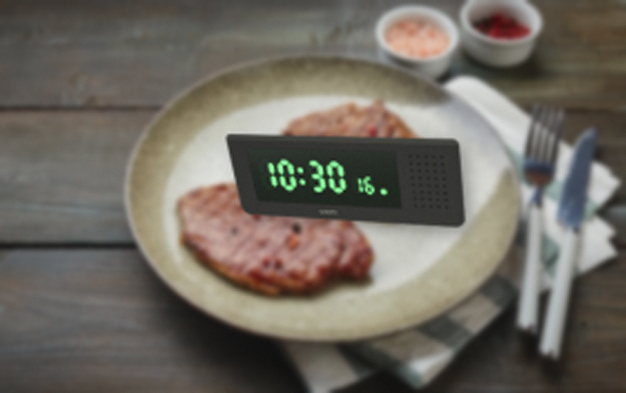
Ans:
h=10 m=30 s=16
